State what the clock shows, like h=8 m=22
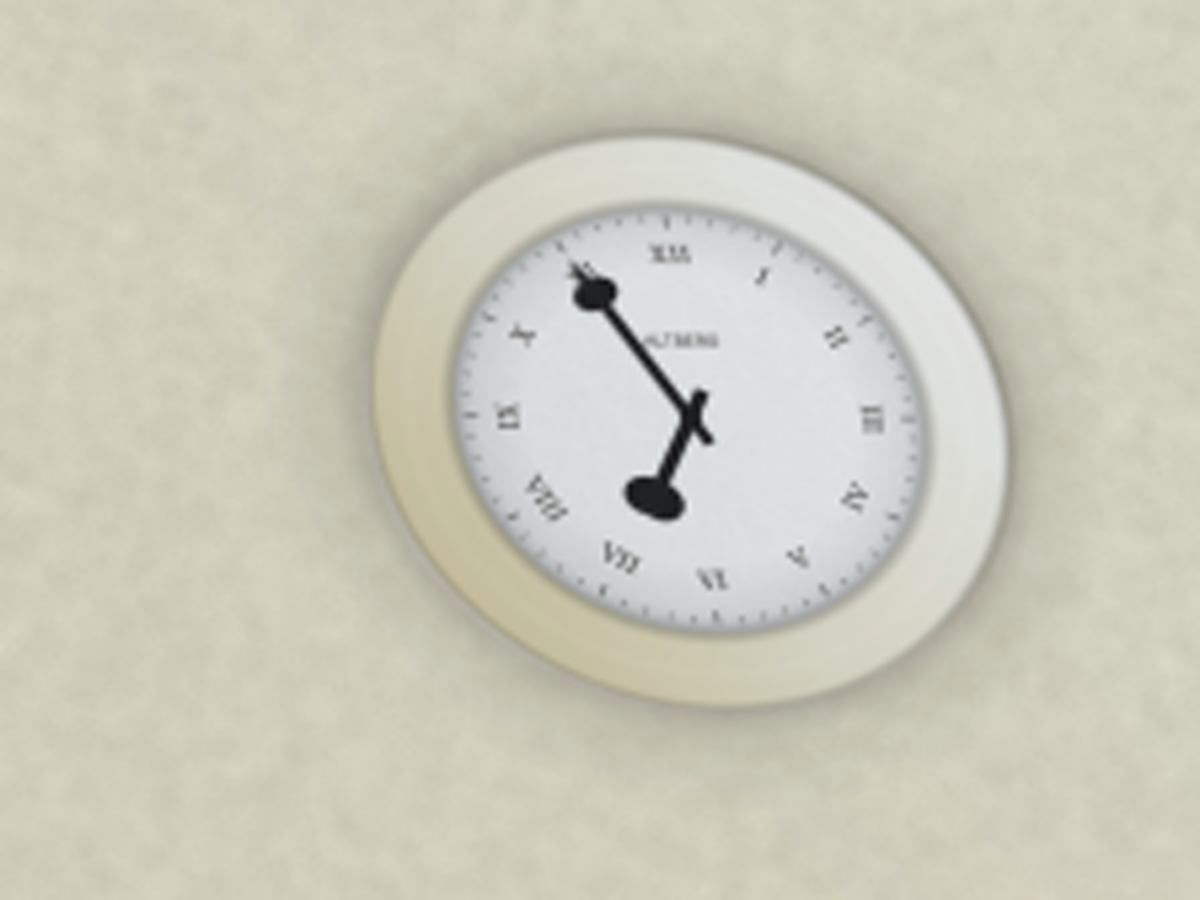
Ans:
h=6 m=55
